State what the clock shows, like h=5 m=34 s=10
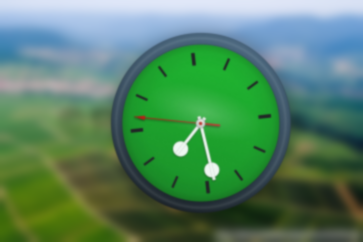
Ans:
h=7 m=28 s=47
